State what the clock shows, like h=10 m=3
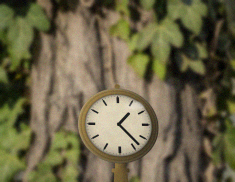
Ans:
h=1 m=23
